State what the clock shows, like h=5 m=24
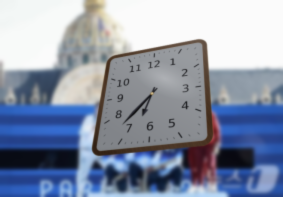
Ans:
h=6 m=37
